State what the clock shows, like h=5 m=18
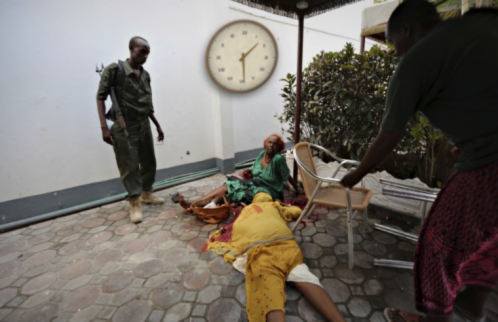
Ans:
h=1 m=29
